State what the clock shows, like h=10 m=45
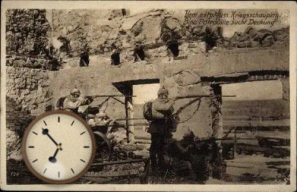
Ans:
h=6 m=53
